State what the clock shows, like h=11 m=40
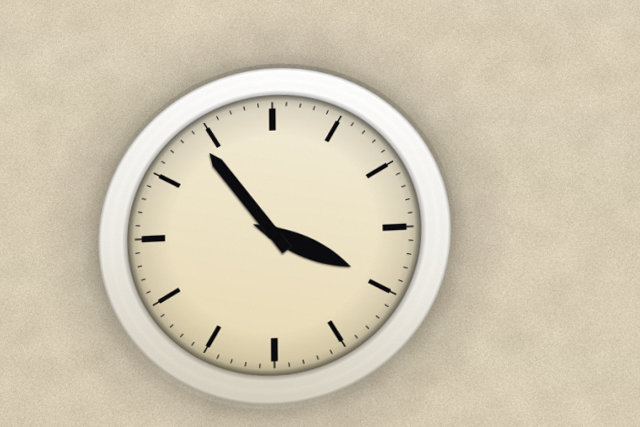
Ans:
h=3 m=54
